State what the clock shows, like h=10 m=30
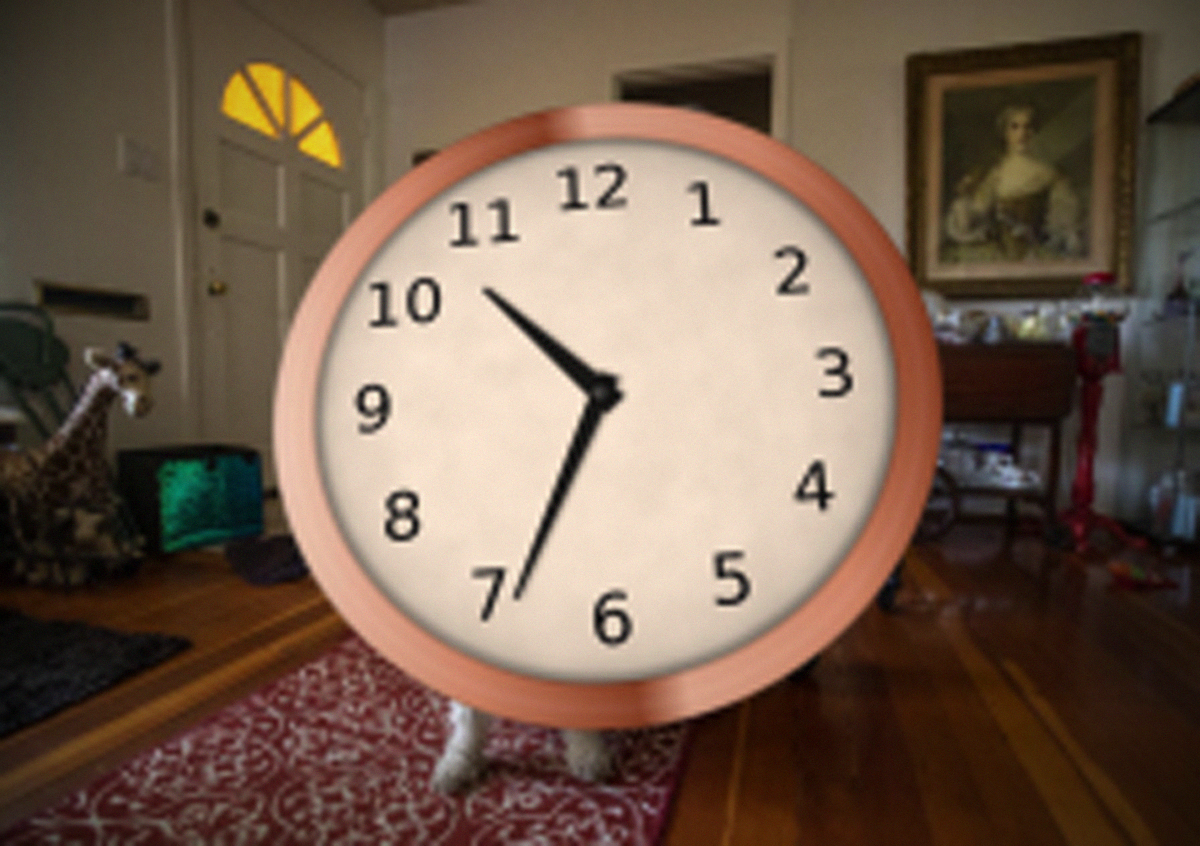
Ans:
h=10 m=34
